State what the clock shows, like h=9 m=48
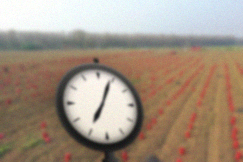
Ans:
h=7 m=4
